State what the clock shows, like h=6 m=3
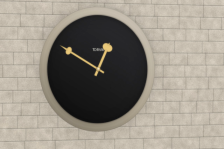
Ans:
h=12 m=50
